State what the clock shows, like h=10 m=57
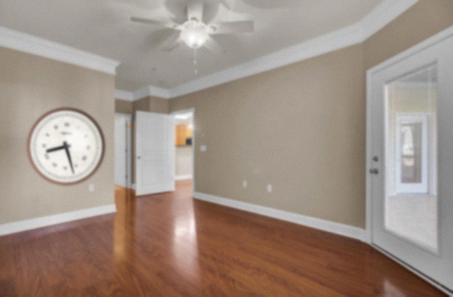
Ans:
h=8 m=27
